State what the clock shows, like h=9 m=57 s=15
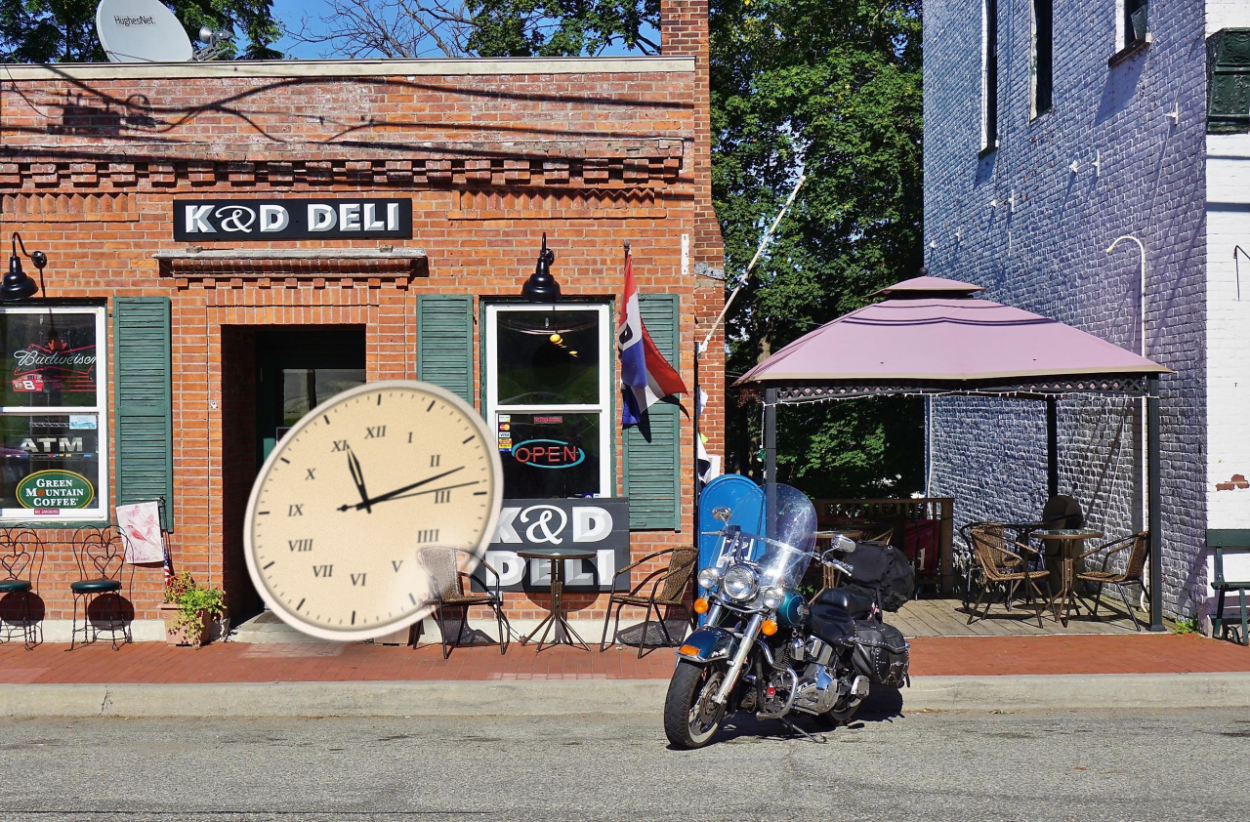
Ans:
h=11 m=12 s=14
